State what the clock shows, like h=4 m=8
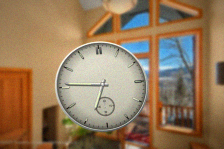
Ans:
h=6 m=46
